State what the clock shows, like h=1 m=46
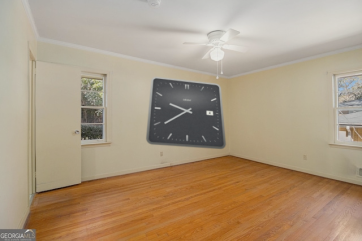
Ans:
h=9 m=39
